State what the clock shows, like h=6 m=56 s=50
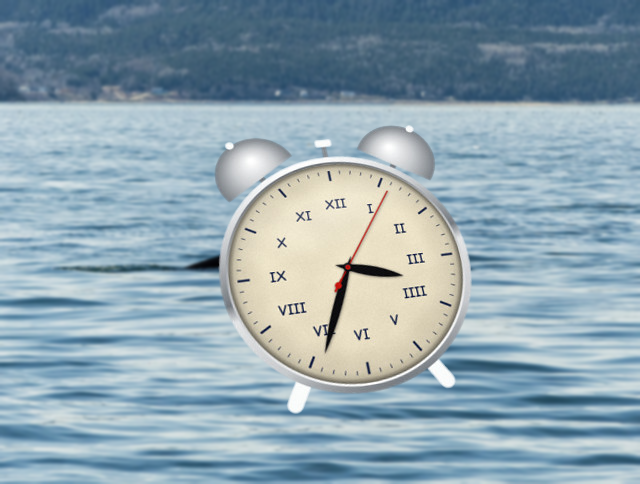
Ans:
h=3 m=34 s=6
